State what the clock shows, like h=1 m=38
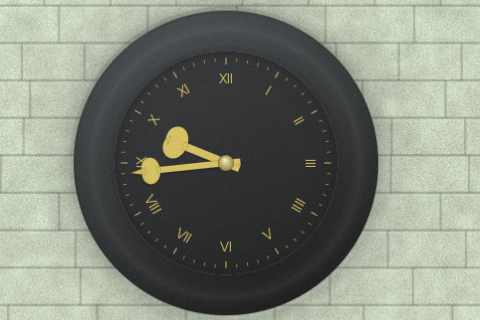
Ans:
h=9 m=44
